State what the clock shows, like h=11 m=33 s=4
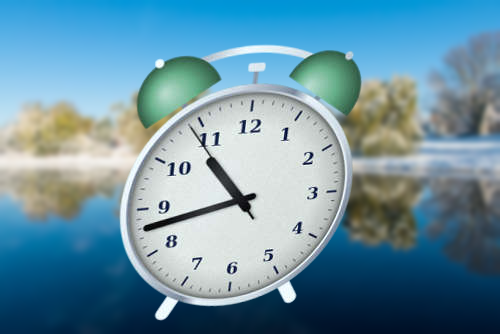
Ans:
h=10 m=42 s=54
